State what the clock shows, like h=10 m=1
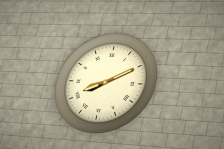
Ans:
h=8 m=10
